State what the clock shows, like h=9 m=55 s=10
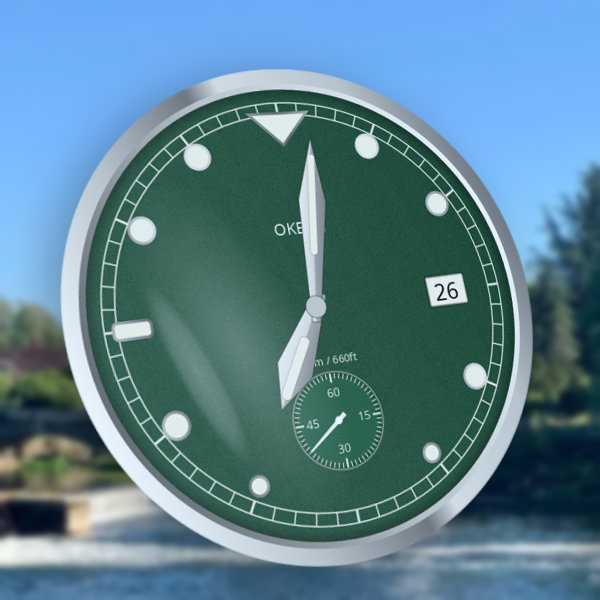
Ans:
h=7 m=1 s=39
